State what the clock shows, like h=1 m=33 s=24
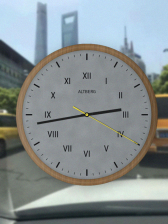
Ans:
h=2 m=43 s=20
